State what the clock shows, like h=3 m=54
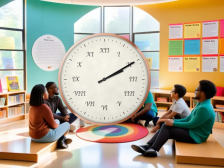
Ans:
h=2 m=10
